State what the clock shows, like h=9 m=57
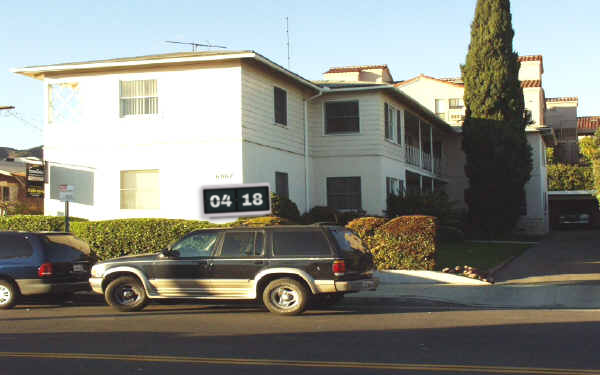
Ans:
h=4 m=18
